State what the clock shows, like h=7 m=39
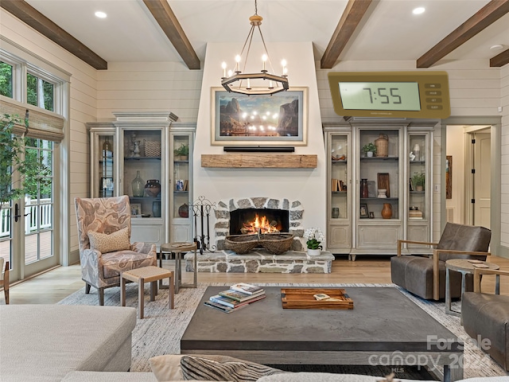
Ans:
h=7 m=55
